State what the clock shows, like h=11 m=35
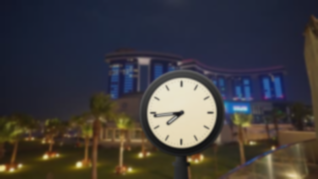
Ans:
h=7 m=44
